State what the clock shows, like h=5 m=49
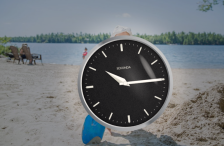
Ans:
h=10 m=15
